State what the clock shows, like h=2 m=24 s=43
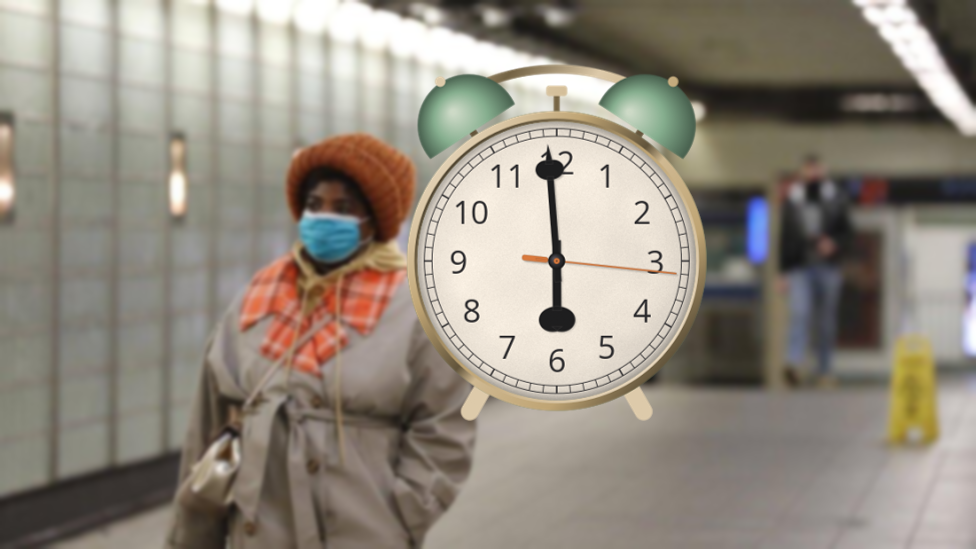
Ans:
h=5 m=59 s=16
